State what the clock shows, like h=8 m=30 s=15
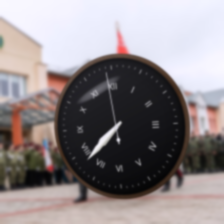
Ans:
h=7 m=37 s=59
